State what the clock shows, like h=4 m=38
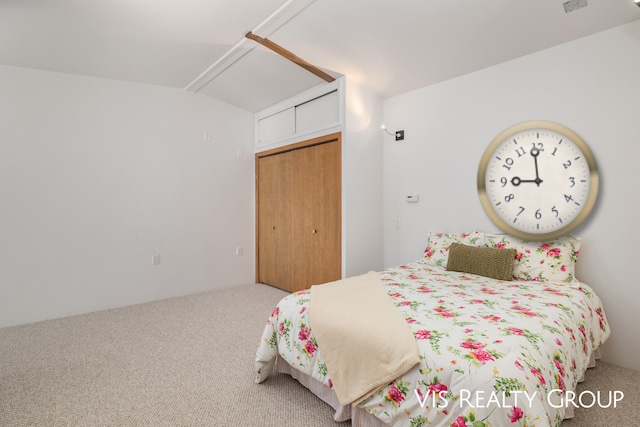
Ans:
h=8 m=59
